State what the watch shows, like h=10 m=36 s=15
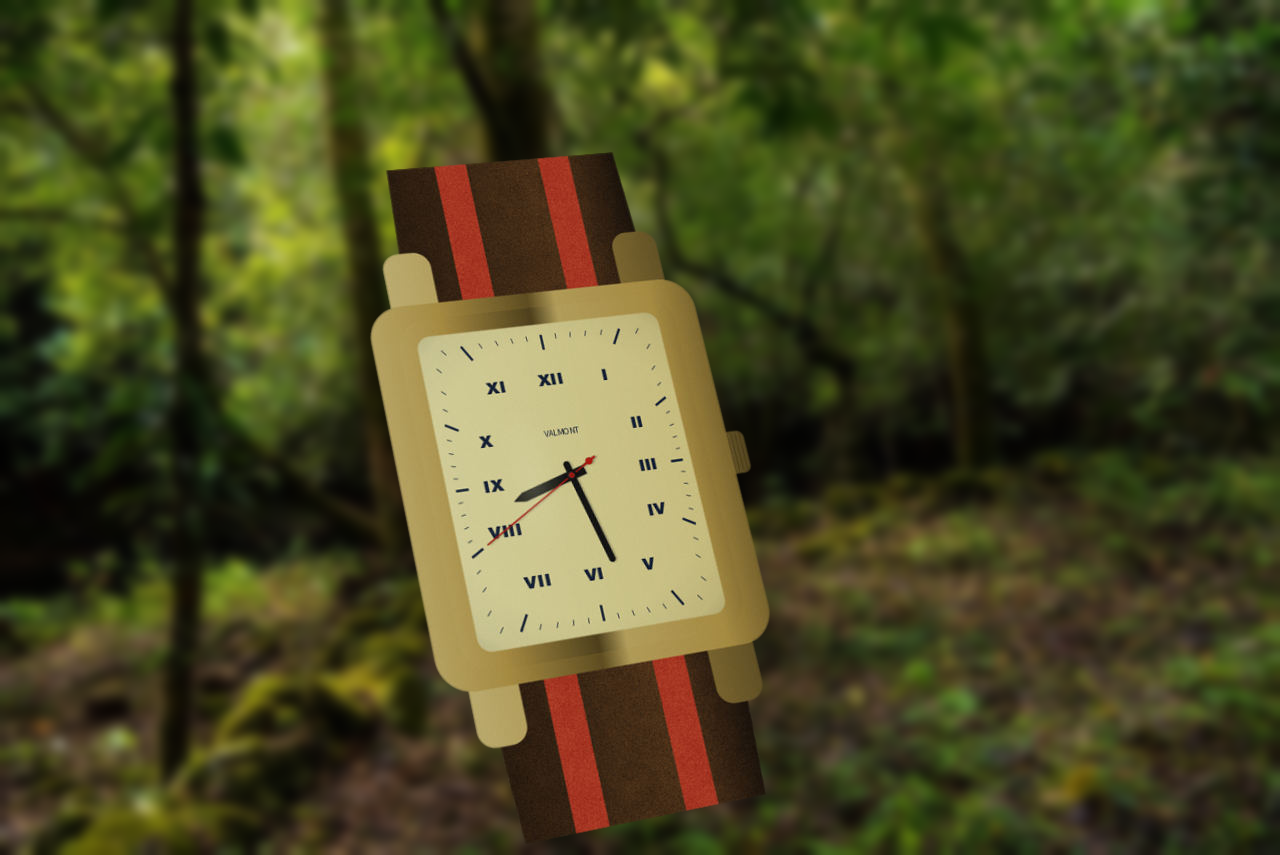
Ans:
h=8 m=27 s=40
